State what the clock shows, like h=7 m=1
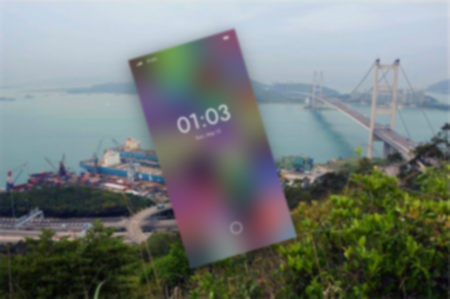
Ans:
h=1 m=3
